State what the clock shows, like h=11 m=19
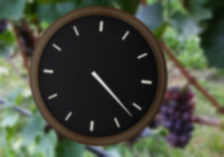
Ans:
h=4 m=22
